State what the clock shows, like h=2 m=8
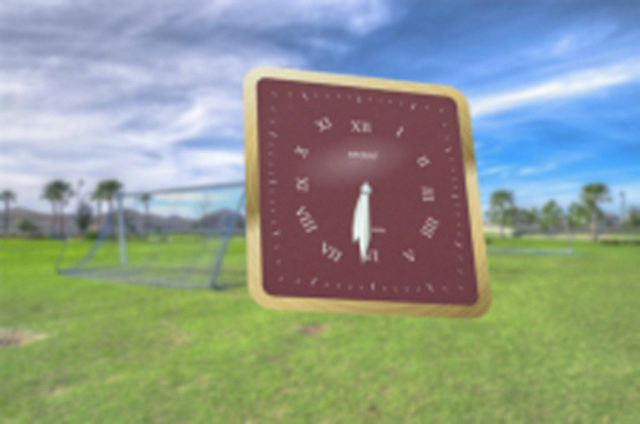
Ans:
h=6 m=31
